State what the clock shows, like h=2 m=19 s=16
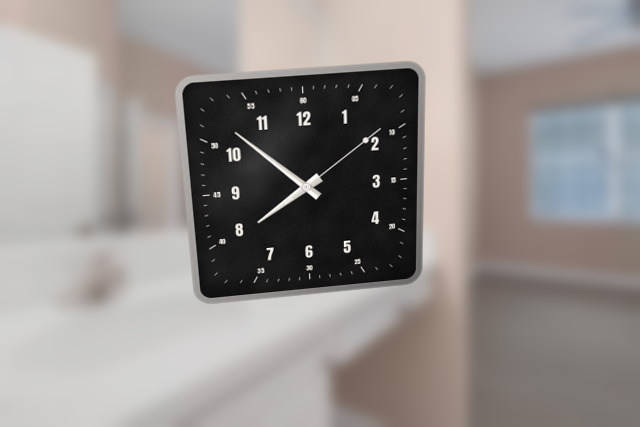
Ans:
h=7 m=52 s=9
